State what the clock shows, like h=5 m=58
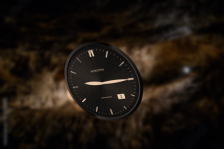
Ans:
h=9 m=15
